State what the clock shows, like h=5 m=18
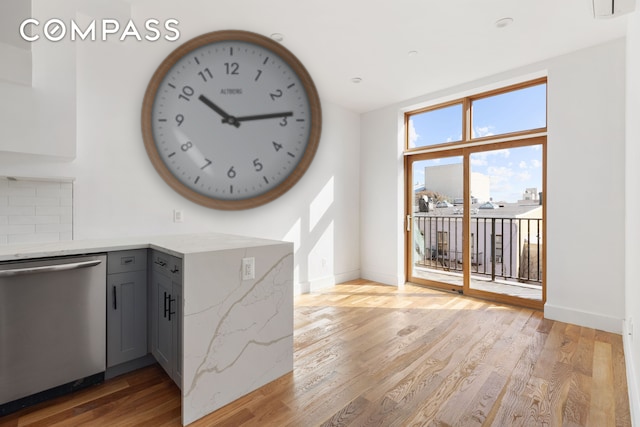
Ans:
h=10 m=14
